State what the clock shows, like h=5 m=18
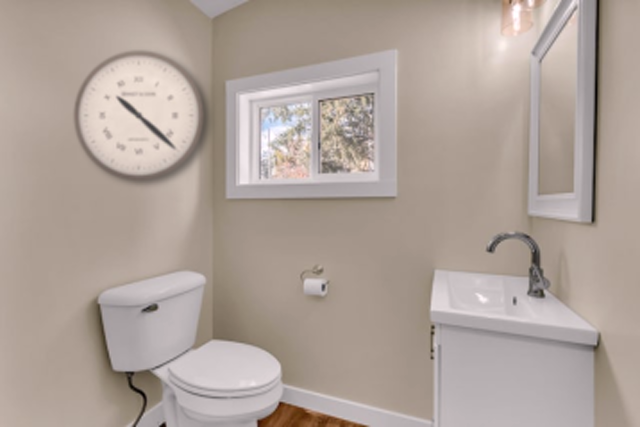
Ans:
h=10 m=22
